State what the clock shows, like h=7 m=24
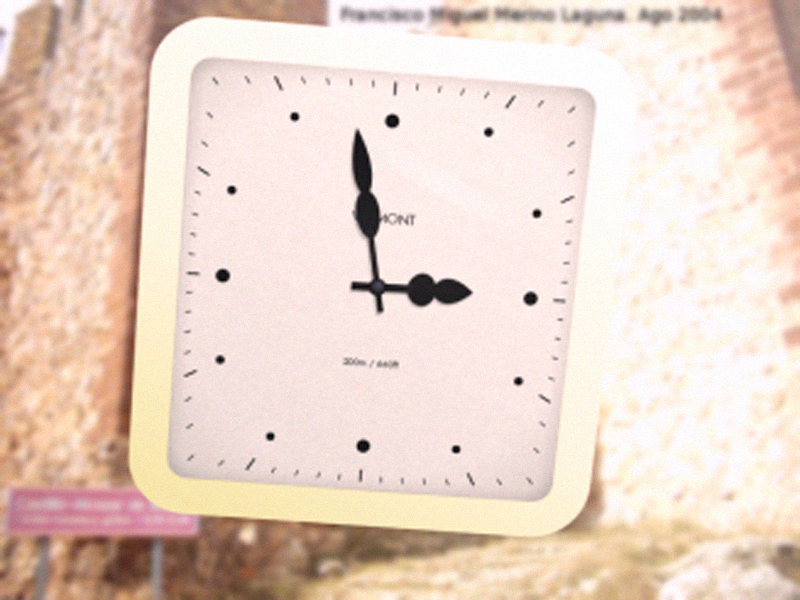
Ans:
h=2 m=58
